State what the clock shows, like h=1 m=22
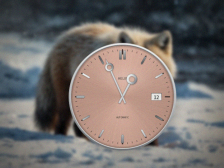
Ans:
h=12 m=56
